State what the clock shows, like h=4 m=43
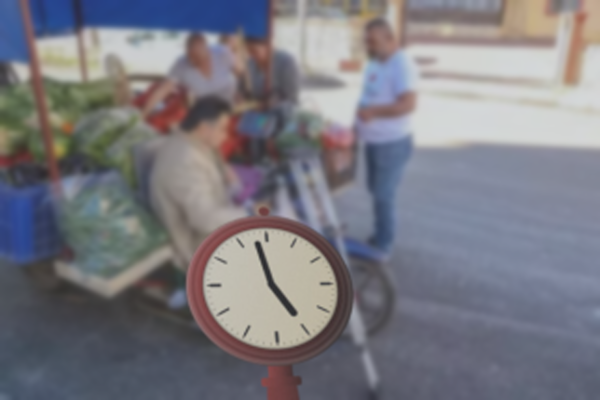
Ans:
h=4 m=58
